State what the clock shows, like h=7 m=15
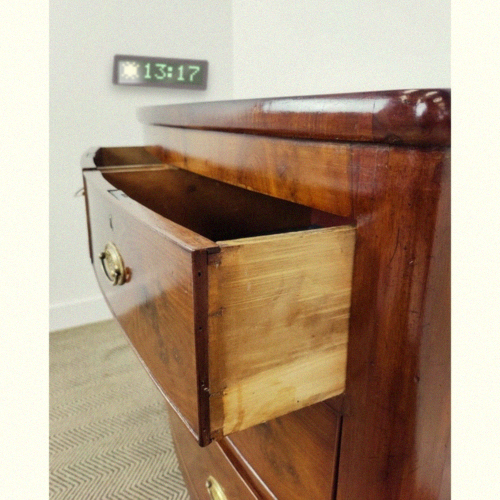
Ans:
h=13 m=17
